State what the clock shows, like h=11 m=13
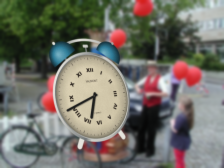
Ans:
h=6 m=42
